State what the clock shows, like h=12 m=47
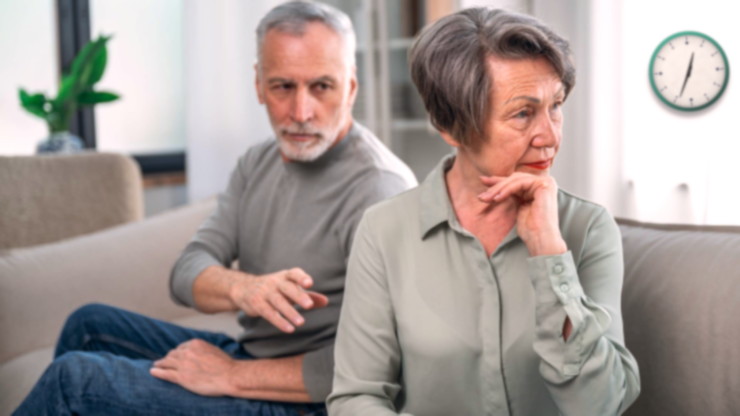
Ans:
h=12 m=34
